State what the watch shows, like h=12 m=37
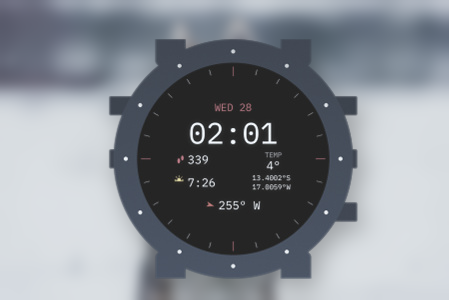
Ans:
h=2 m=1
